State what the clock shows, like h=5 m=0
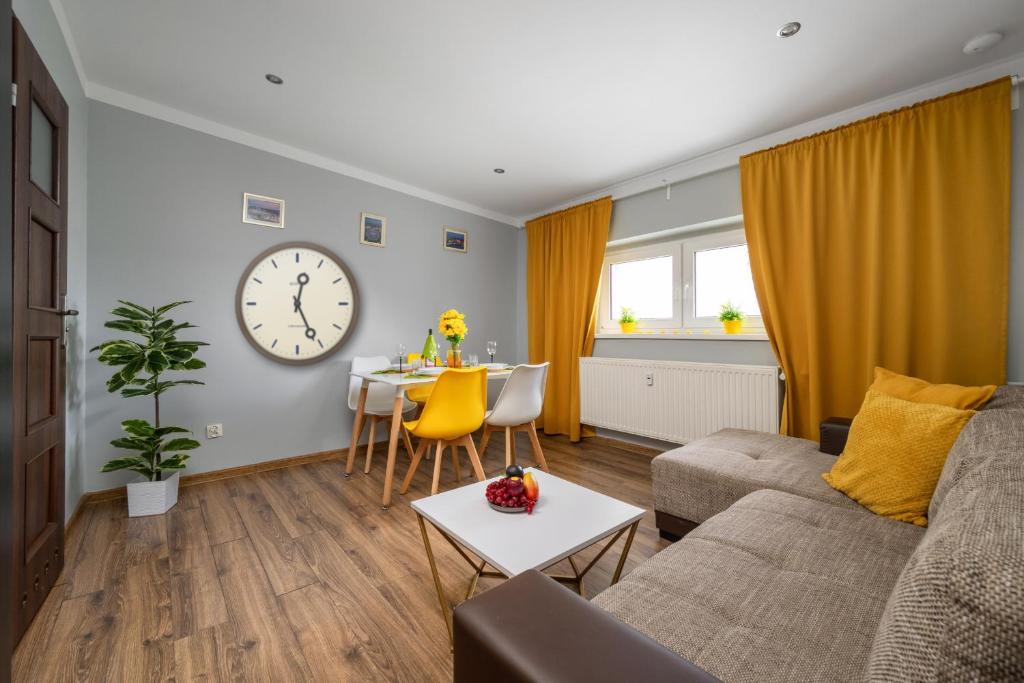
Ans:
h=12 m=26
